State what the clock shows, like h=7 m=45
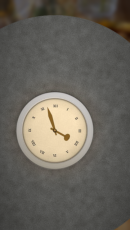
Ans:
h=3 m=57
